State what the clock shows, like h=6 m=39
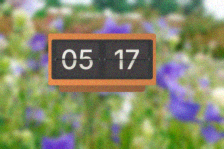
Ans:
h=5 m=17
